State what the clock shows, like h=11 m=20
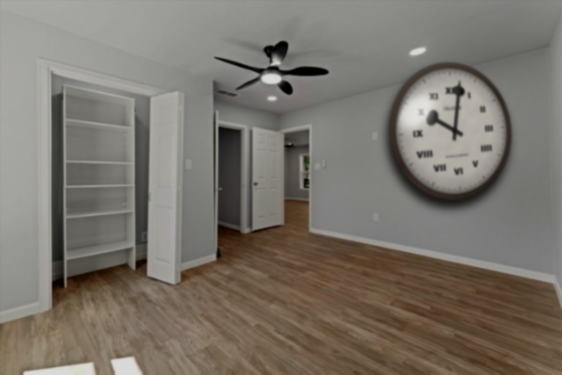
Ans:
h=10 m=2
